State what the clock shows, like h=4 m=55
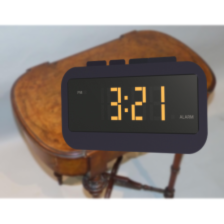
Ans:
h=3 m=21
